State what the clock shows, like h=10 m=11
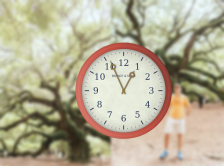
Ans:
h=12 m=56
